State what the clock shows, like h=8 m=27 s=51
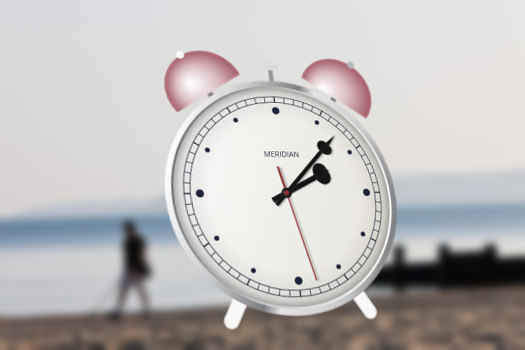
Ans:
h=2 m=7 s=28
